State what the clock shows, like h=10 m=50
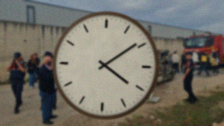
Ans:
h=4 m=9
